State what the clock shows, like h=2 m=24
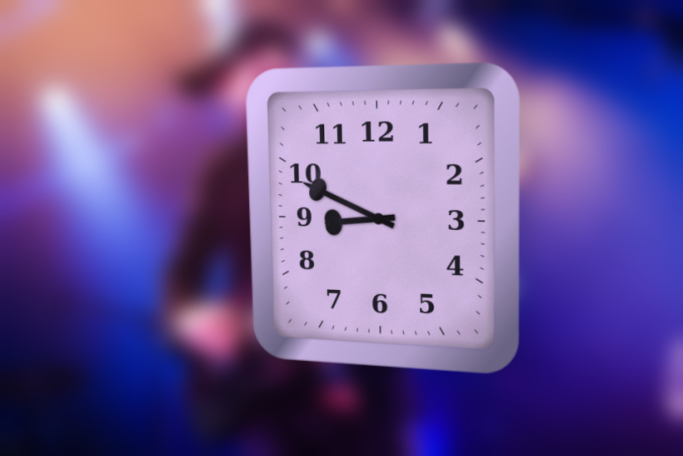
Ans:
h=8 m=49
